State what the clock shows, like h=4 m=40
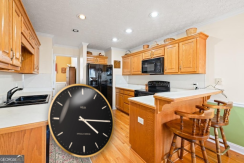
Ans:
h=4 m=15
